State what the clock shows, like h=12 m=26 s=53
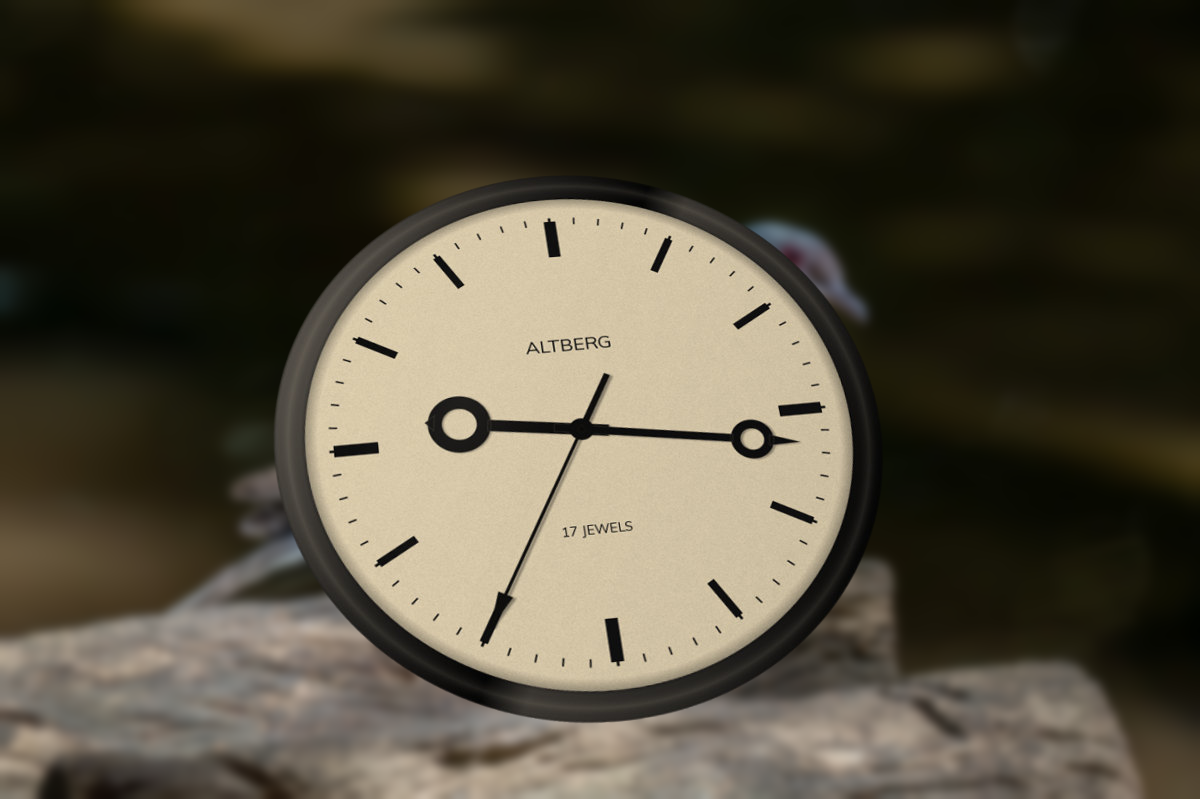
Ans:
h=9 m=16 s=35
